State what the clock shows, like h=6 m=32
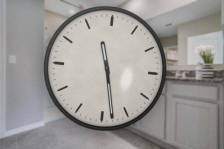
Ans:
h=11 m=28
